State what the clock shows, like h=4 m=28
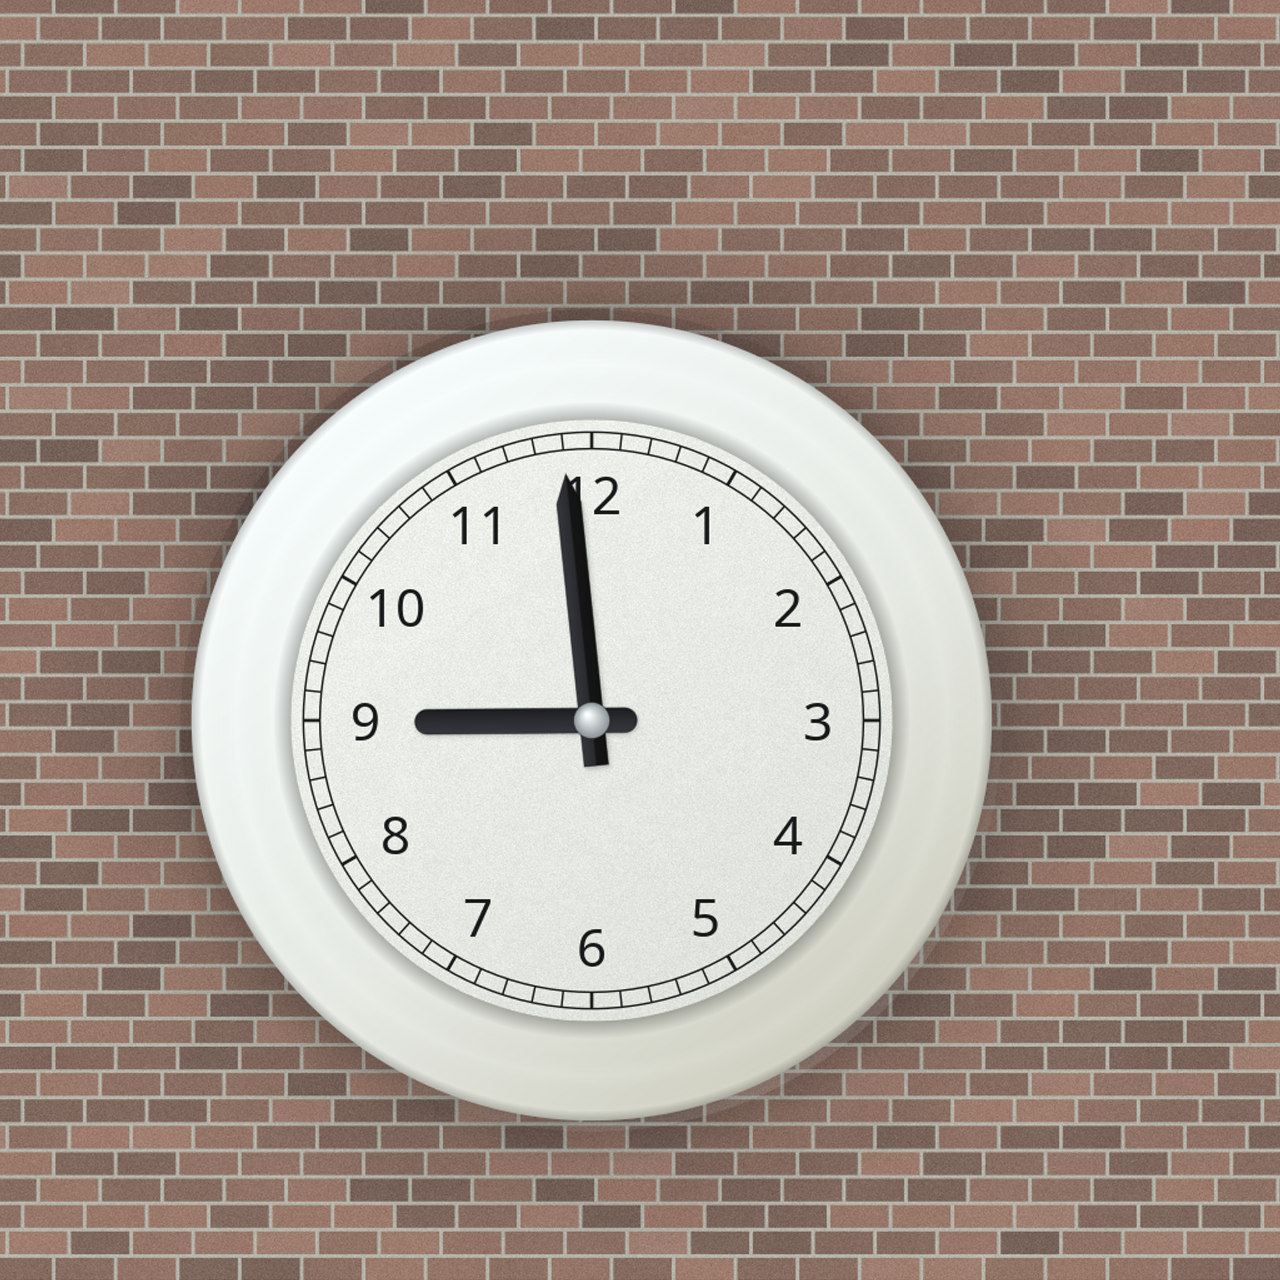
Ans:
h=8 m=59
